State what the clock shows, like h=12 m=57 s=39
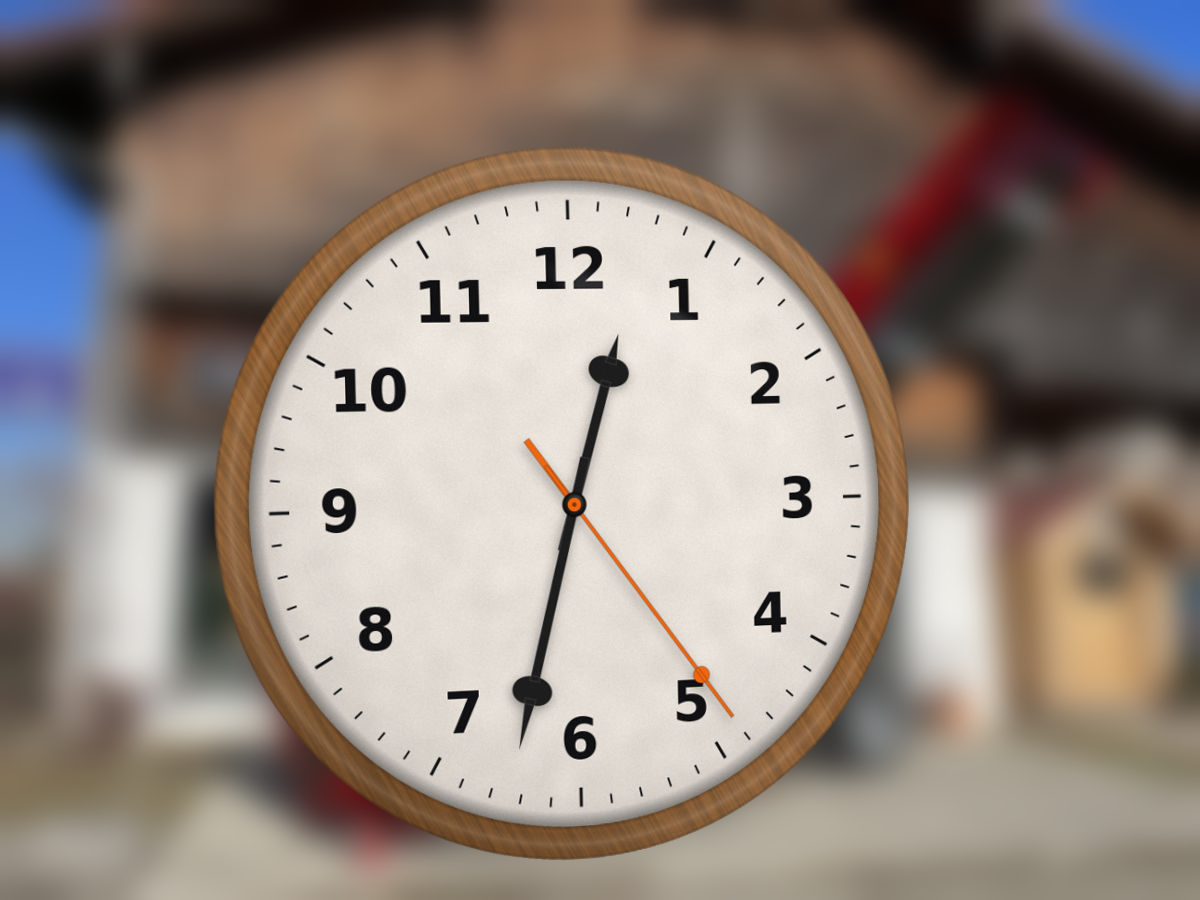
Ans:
h=12 m=32 s=24
